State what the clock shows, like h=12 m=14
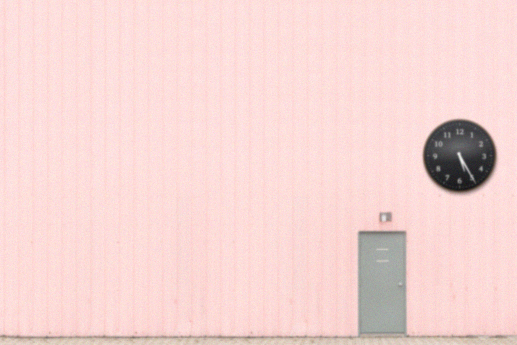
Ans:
h=5 m=25
